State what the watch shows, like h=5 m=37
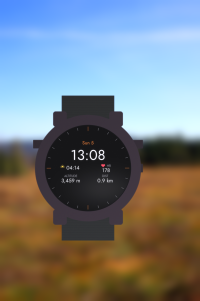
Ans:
h=13 m=8
